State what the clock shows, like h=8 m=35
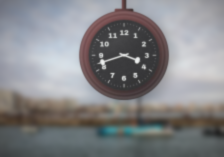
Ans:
h=3 m=42
